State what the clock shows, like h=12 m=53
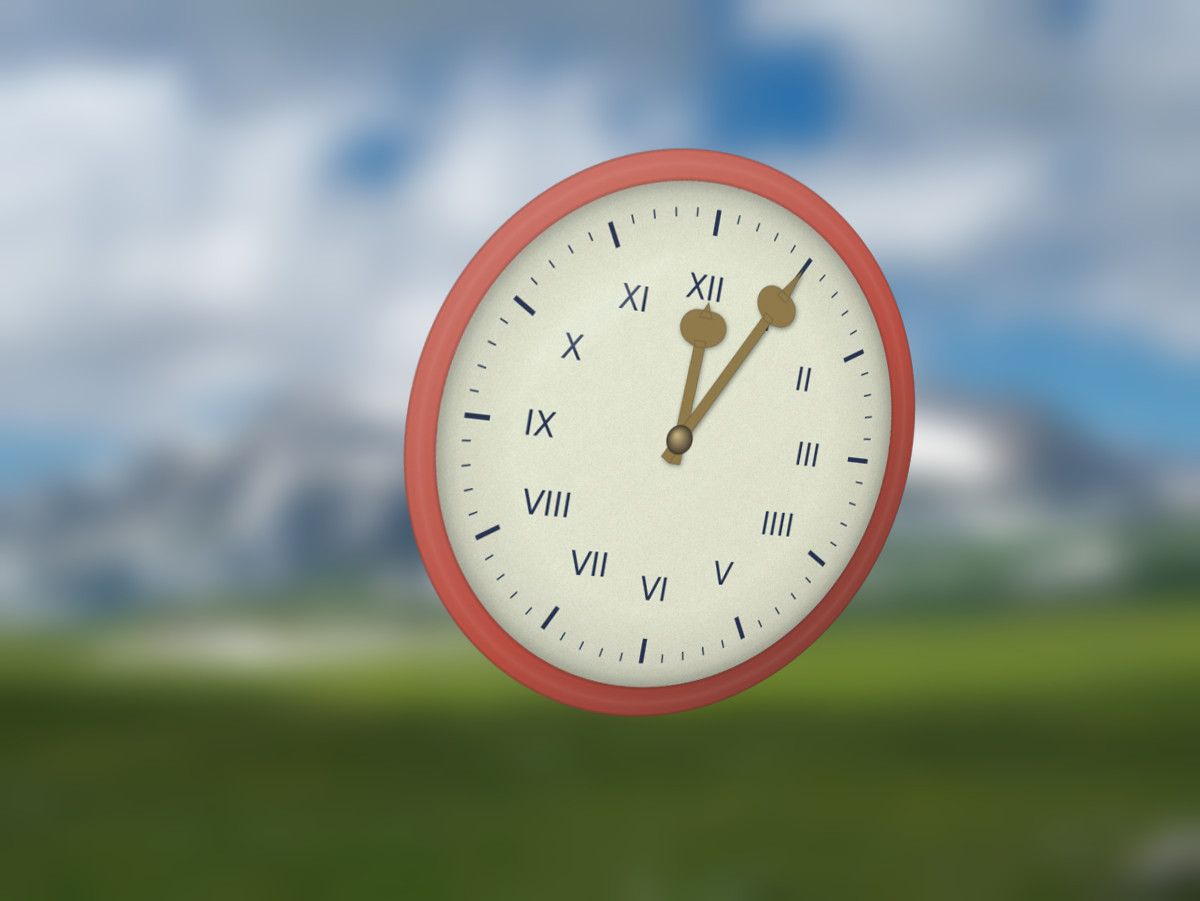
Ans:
h=12 m=5
